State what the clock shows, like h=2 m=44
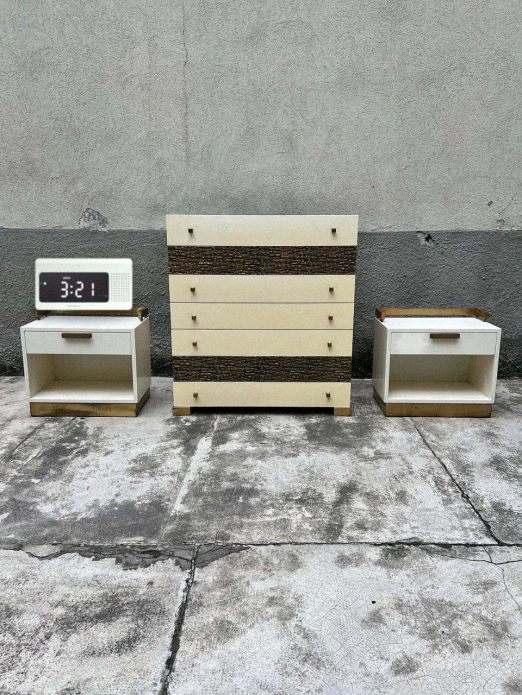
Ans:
h=3 m=21
